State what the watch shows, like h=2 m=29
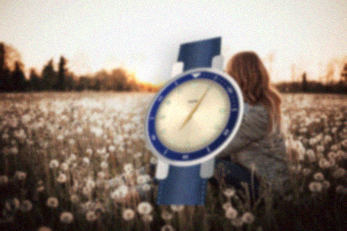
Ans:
h=7 m=5
